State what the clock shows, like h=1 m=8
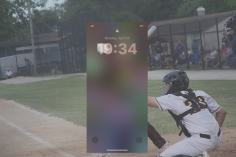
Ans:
h=19 m=34
